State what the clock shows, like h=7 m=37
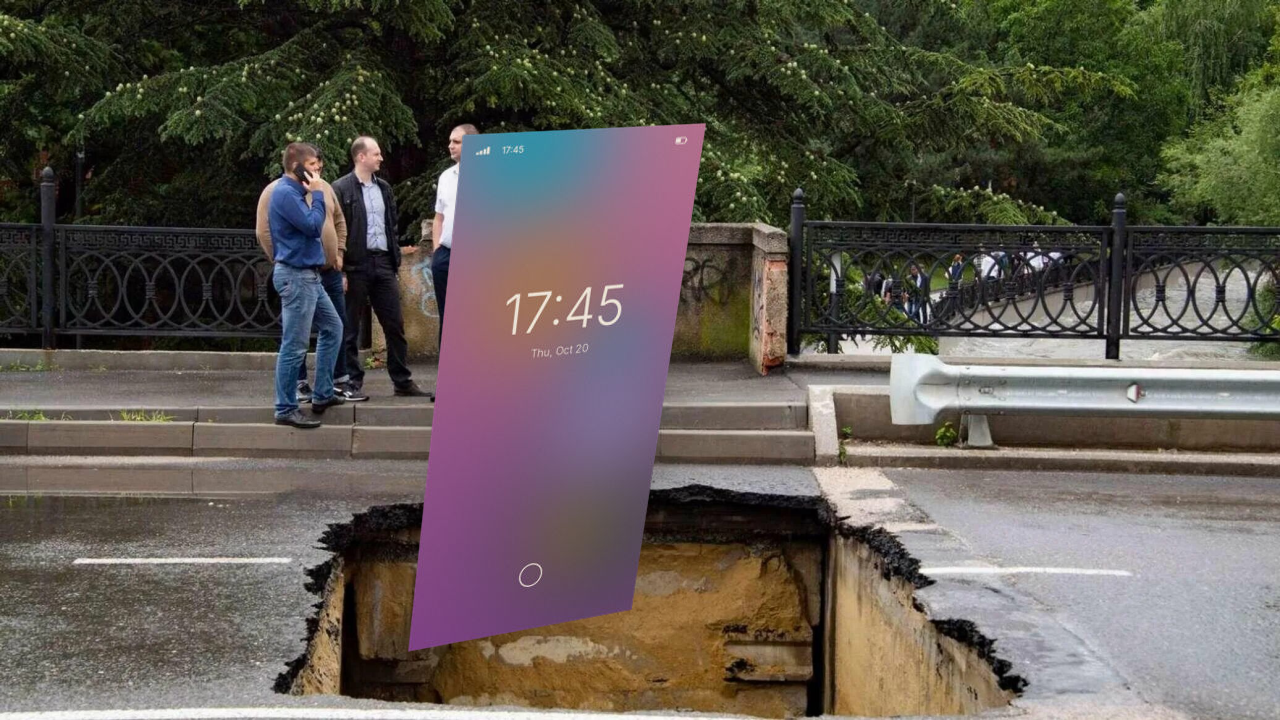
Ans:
h=17 m=45
